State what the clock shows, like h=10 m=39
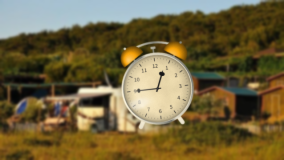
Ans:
h=12 m=45
